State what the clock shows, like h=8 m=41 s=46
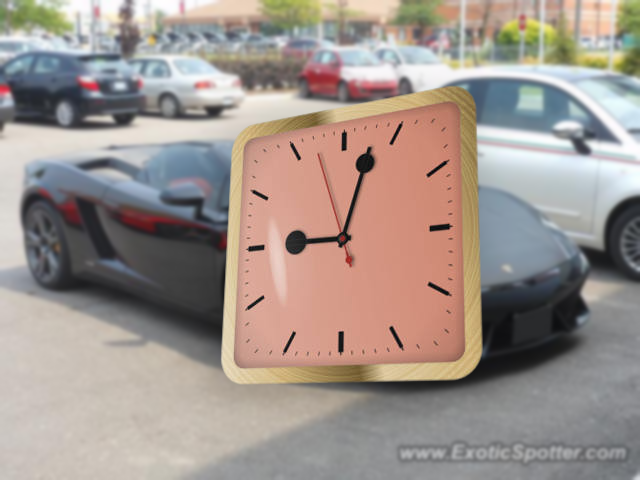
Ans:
h=9 m=2 s=57
